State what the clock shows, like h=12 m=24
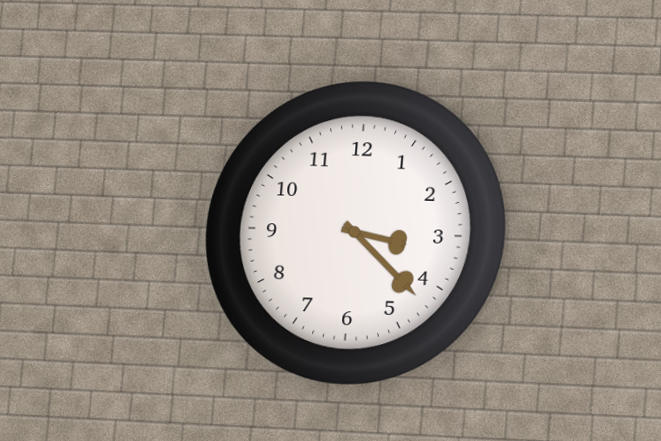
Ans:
h=3 m=22
